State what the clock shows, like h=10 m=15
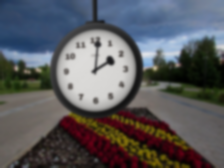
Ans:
h=2 m=1
